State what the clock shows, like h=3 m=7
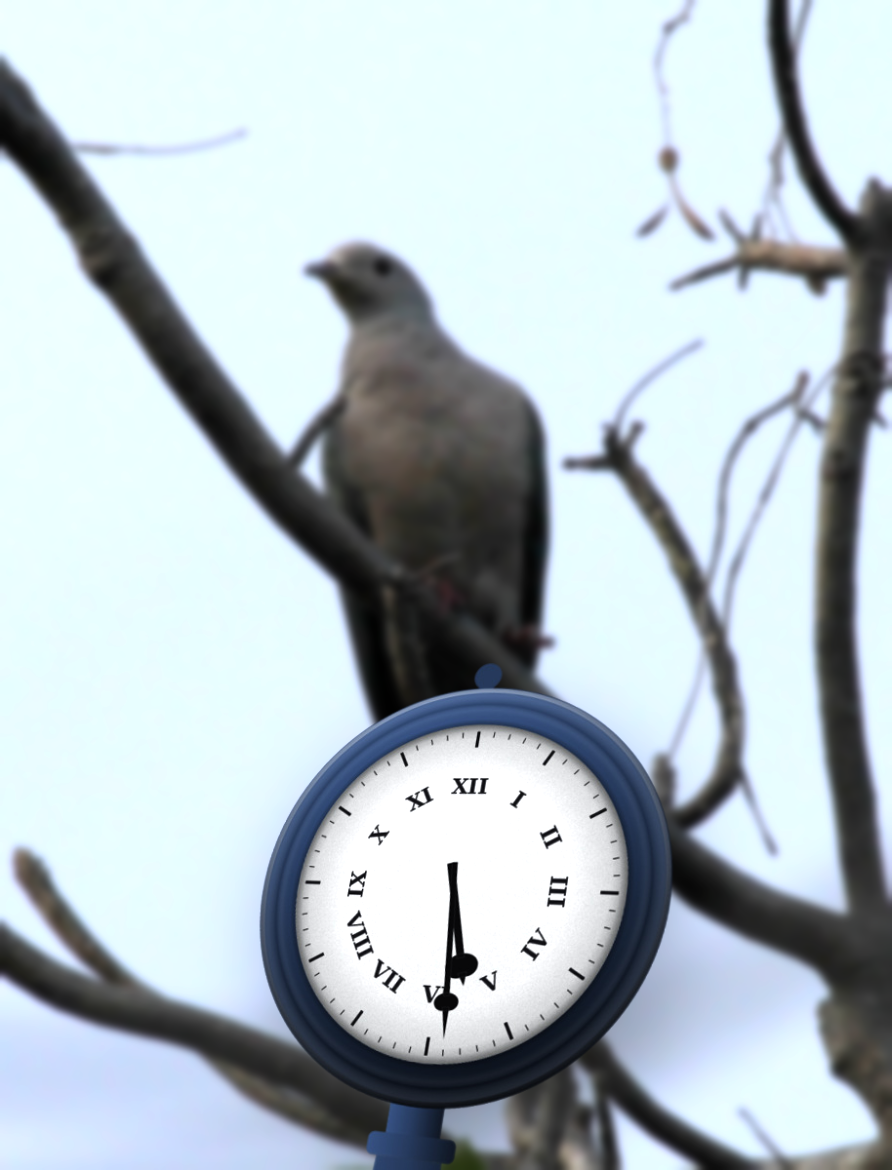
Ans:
h=5 m=29
